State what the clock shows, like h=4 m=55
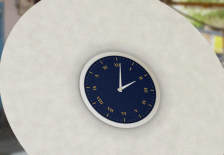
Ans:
h=2 m=1
